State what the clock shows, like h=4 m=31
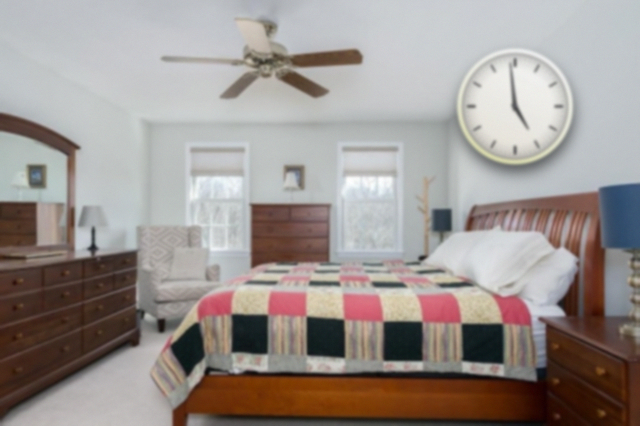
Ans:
h=4 m=59
